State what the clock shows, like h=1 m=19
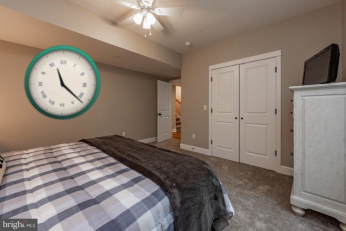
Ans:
h=11 m=22
